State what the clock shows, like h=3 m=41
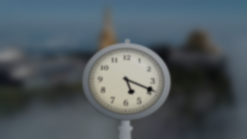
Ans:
h=5 m=19
